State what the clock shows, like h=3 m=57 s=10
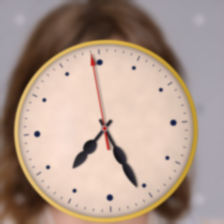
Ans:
h=7 m=25 s=59
